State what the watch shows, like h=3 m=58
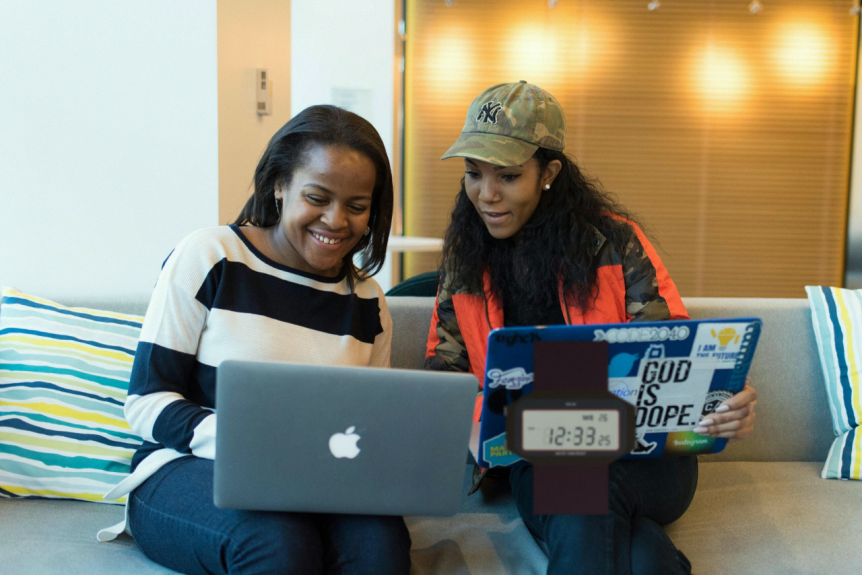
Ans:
h=12 m=33
